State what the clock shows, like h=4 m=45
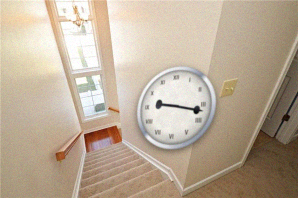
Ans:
h=9 m=17
